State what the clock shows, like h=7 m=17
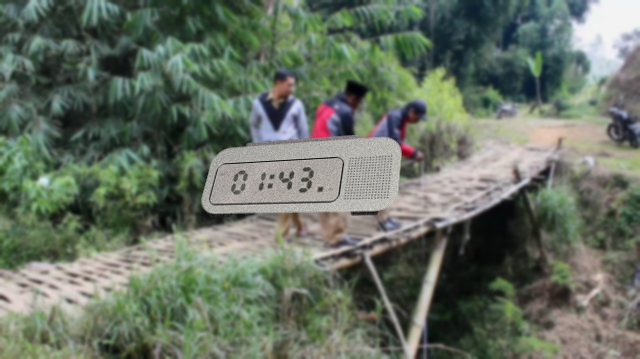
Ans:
h=1 m=43
